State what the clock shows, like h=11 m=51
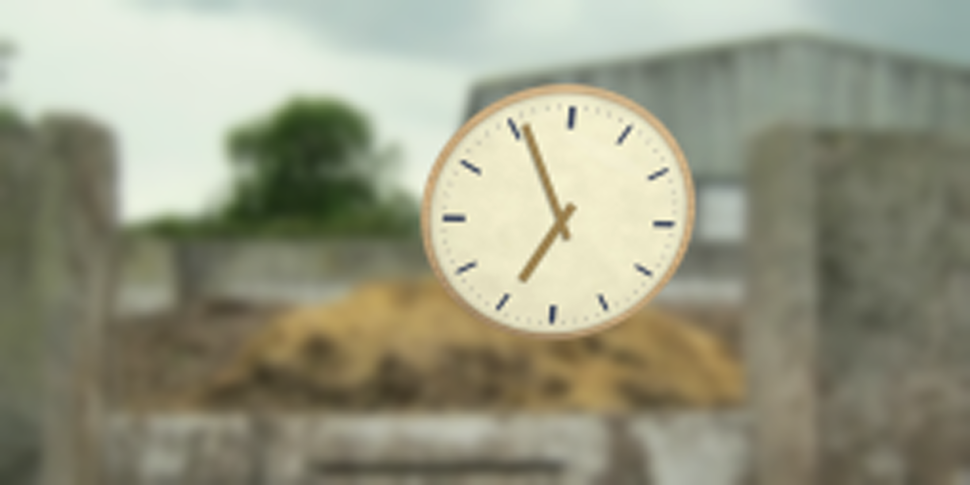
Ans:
h=6 m=56
